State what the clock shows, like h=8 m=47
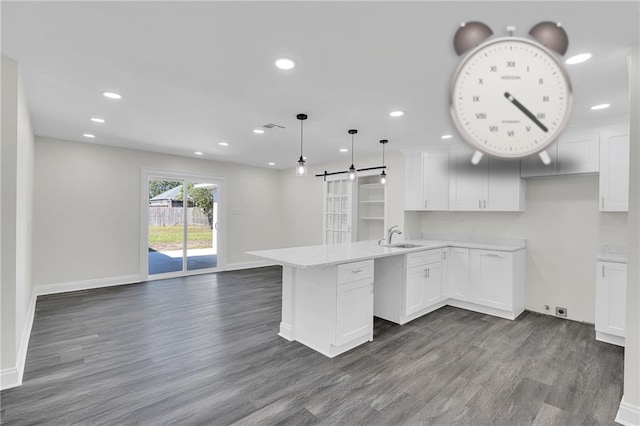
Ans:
h=4 m=22
